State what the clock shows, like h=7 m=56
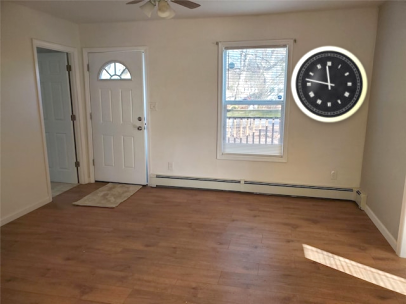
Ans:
h=11 m=47
